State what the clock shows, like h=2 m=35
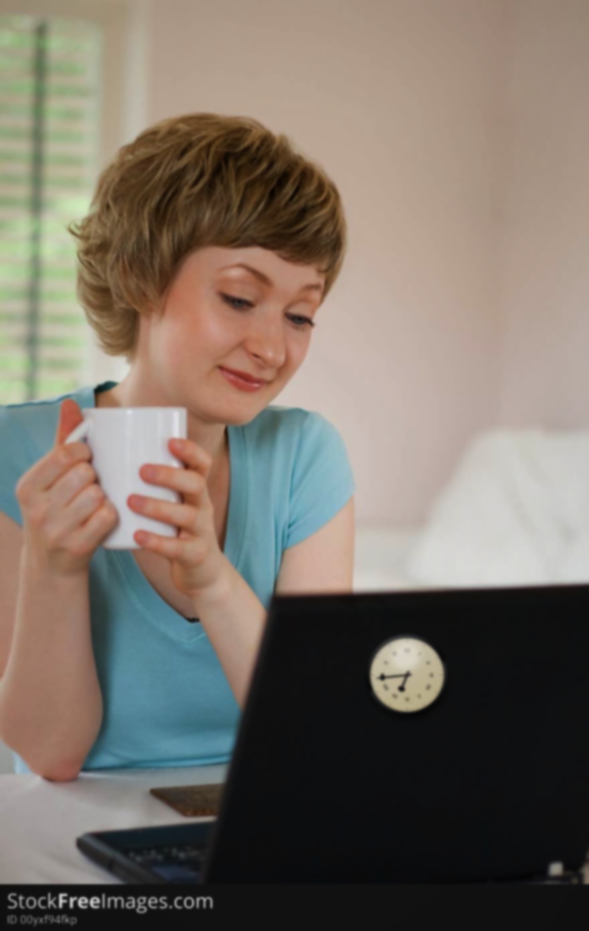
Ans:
h=6 m=44
